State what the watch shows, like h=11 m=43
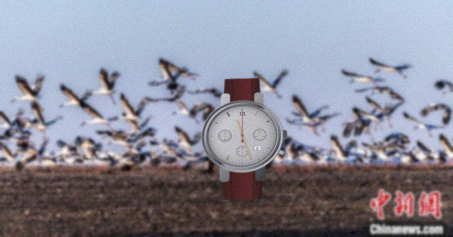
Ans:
h=11 m=27
